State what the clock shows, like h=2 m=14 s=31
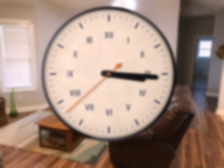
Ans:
h=3 m=15 s=38
